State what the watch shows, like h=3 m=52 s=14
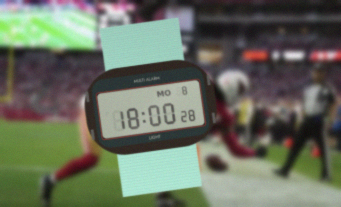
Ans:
h=18 m=0 s=28
